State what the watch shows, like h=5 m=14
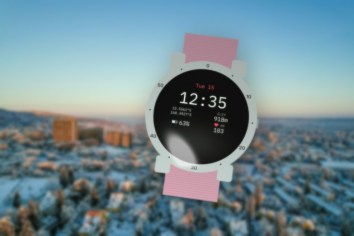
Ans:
h=12 m=35
